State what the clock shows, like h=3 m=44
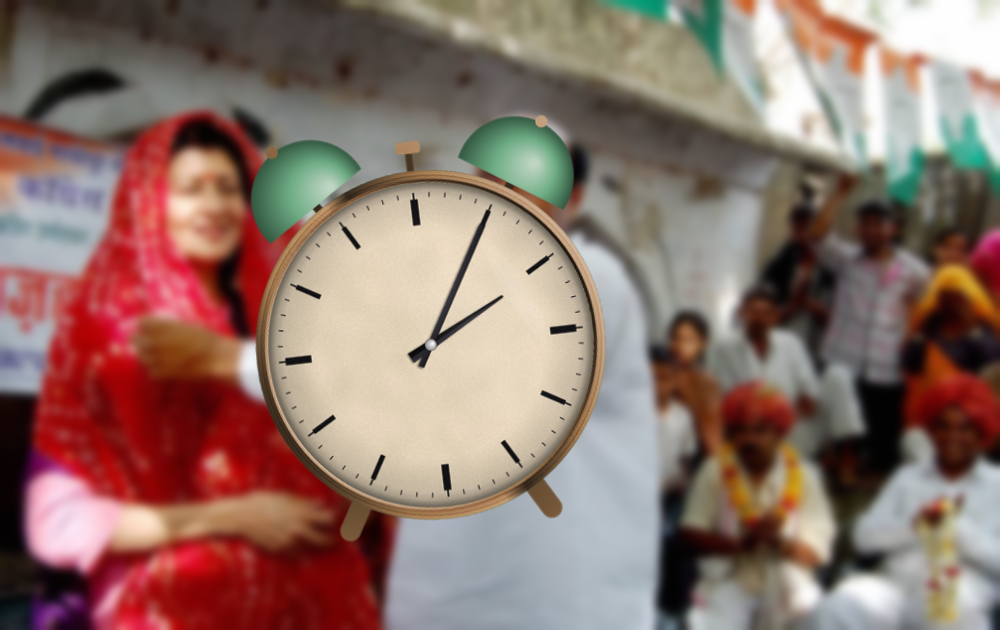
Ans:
h=2 m=5
